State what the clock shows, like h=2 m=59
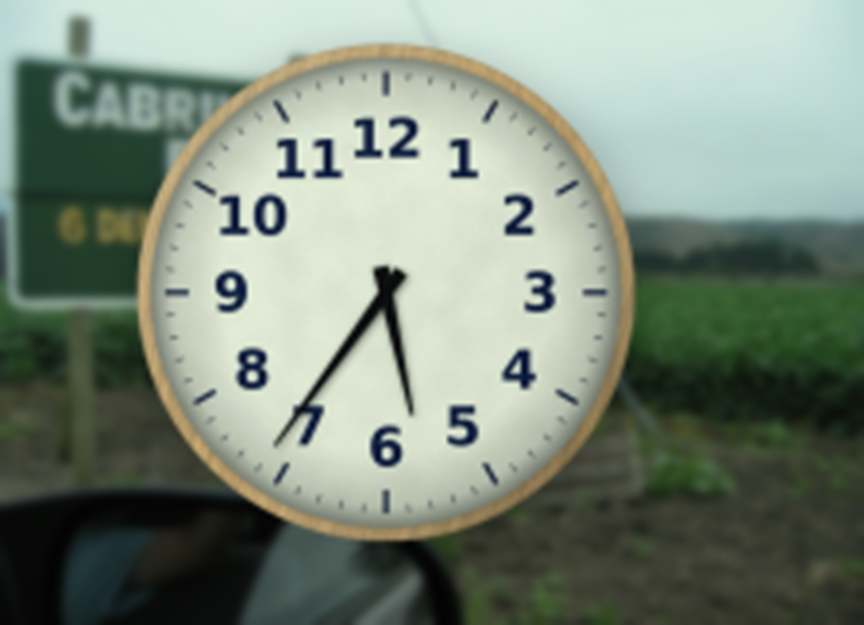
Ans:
h=5 m=36
